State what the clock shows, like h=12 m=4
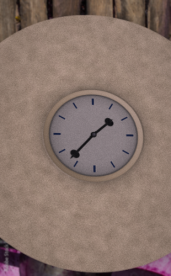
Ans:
h=1 m=37
